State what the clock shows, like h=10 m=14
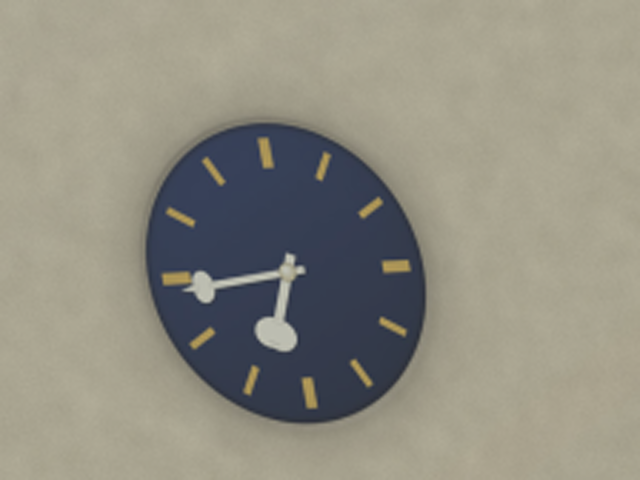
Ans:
h=6 m=44
